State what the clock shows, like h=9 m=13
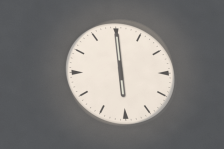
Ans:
h=6 m=0
